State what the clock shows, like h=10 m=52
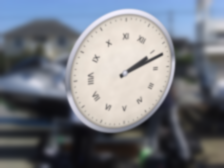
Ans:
h=1 m=7
